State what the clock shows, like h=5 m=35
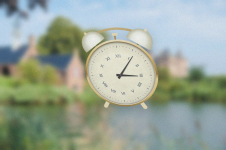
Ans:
h=3 m=6
